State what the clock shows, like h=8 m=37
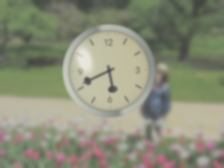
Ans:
h=5 m=41
